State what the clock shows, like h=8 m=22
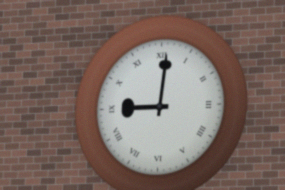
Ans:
h=9 m=1
